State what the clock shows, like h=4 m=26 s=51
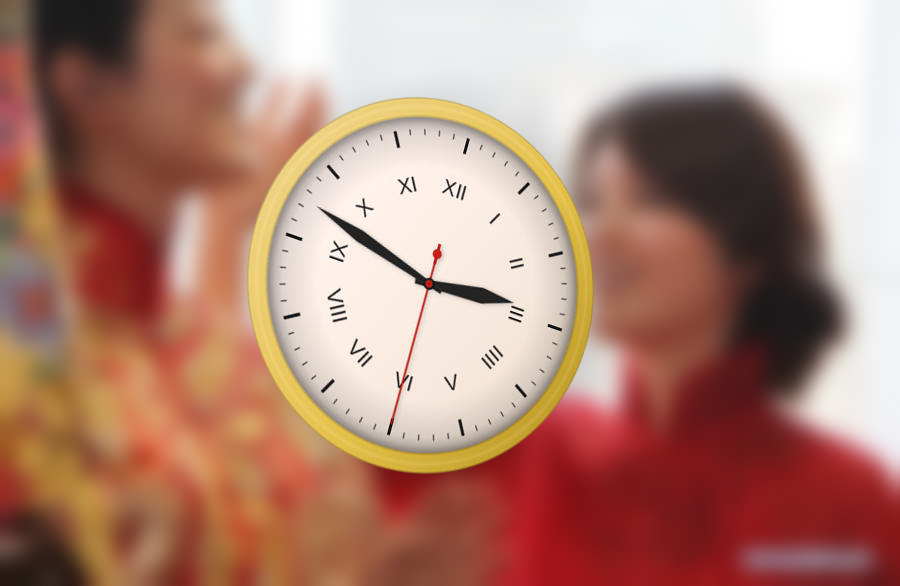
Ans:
h=2 m=47 s=30
